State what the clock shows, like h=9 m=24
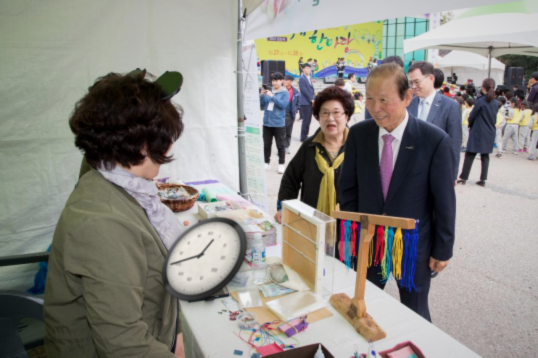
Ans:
h=12 m=41
